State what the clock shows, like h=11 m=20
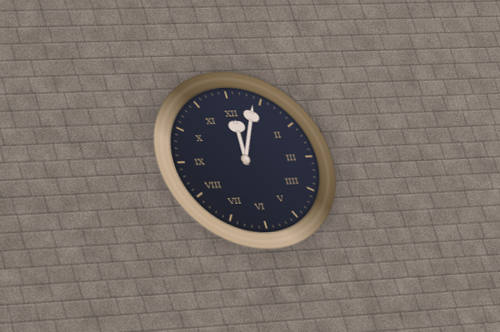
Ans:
h=12 m=4
